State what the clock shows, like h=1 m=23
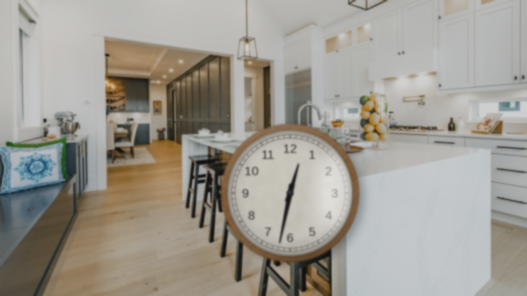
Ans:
h=12 m=32
